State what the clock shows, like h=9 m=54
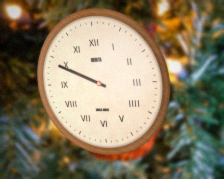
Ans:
h=9 m=49
